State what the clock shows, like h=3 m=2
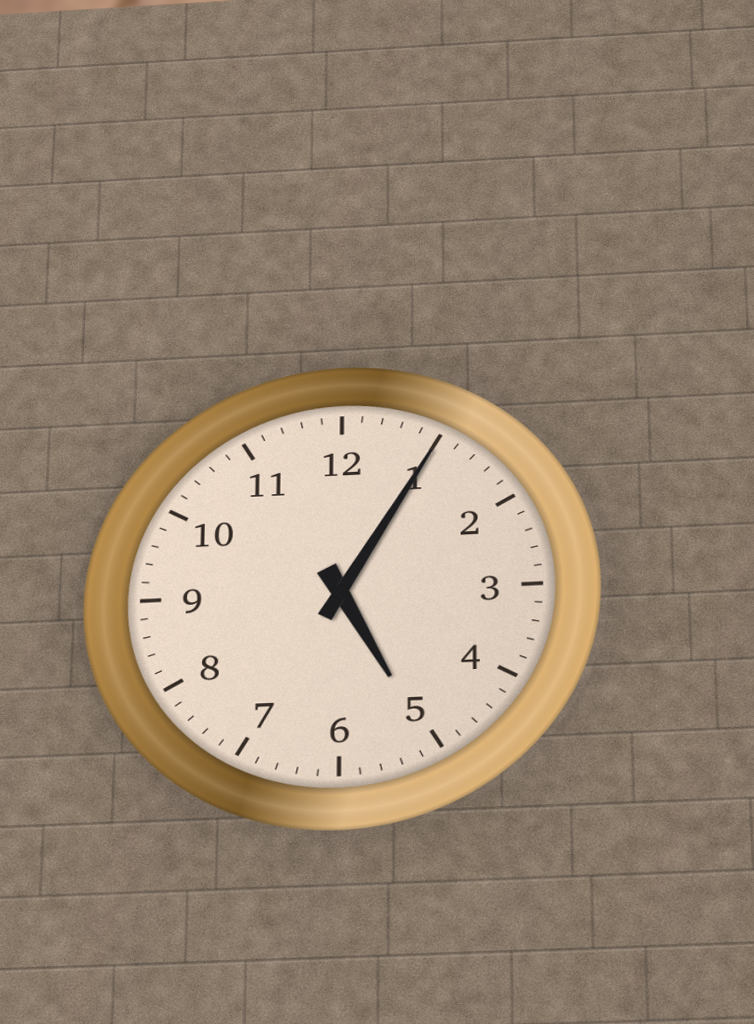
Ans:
h=5 m=5
